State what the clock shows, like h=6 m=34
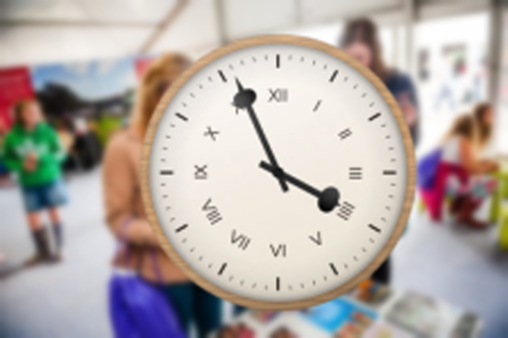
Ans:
h=3 m=56
